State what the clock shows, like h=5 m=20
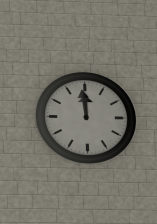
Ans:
h=11 m=59
